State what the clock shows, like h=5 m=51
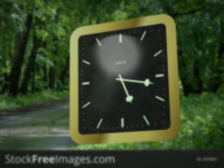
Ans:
h=5 m=17
